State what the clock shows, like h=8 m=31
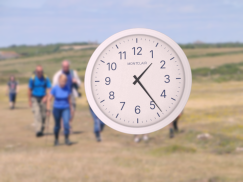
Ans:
h=1 m=24
